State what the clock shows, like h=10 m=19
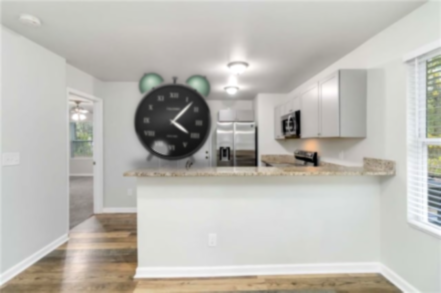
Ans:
h=4 m=7
